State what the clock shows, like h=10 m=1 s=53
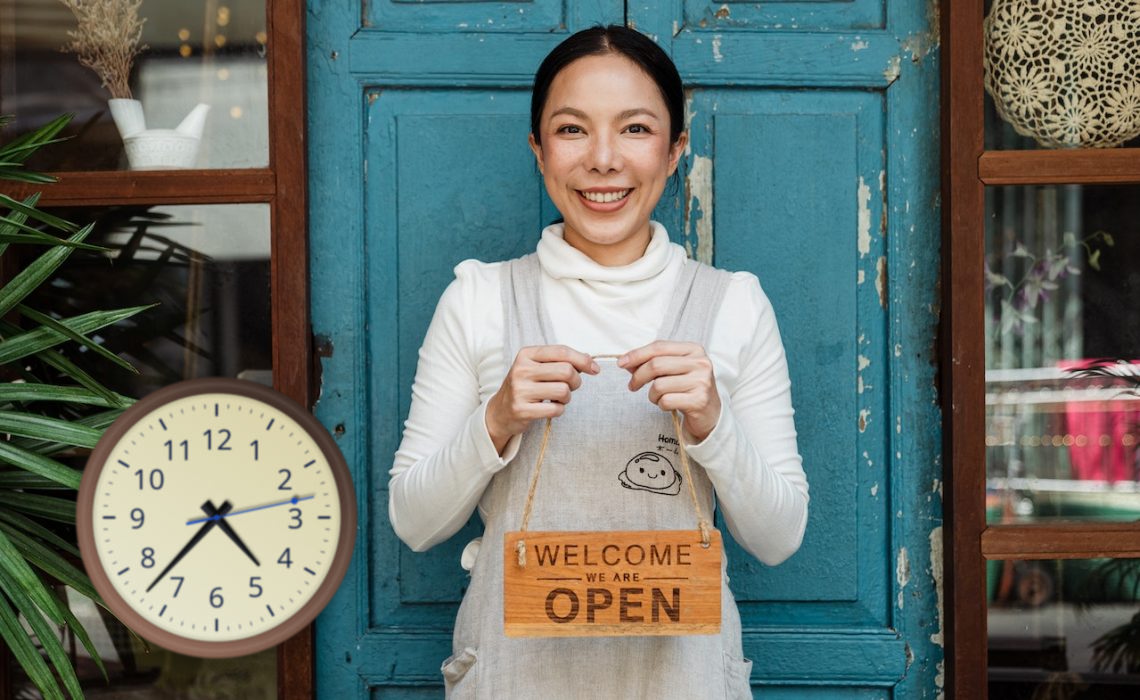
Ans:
h=4 m=37 s=13
